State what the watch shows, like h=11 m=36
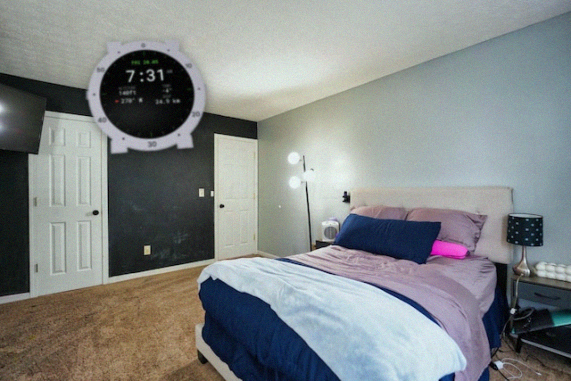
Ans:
h=7 m=31
